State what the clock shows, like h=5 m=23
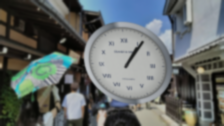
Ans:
h=1 m=6
